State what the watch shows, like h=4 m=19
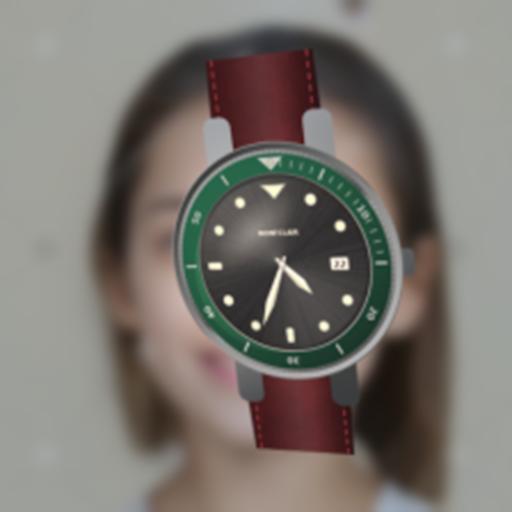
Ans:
h=4 m=34
